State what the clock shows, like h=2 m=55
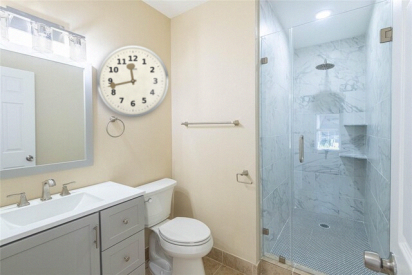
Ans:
h=11 m=43
